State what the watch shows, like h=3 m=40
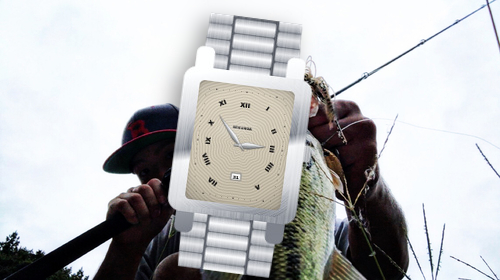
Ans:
h=2 m=53
